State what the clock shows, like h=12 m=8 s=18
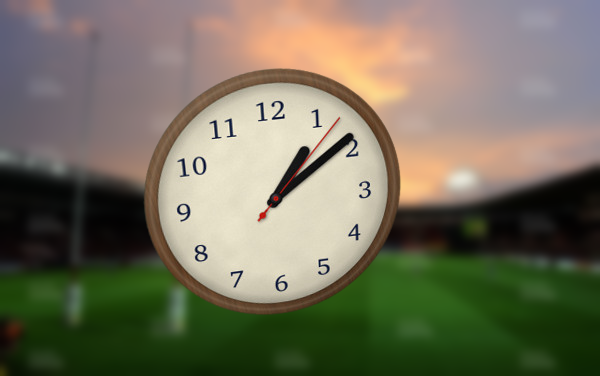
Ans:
h=1 m=9 s=7
